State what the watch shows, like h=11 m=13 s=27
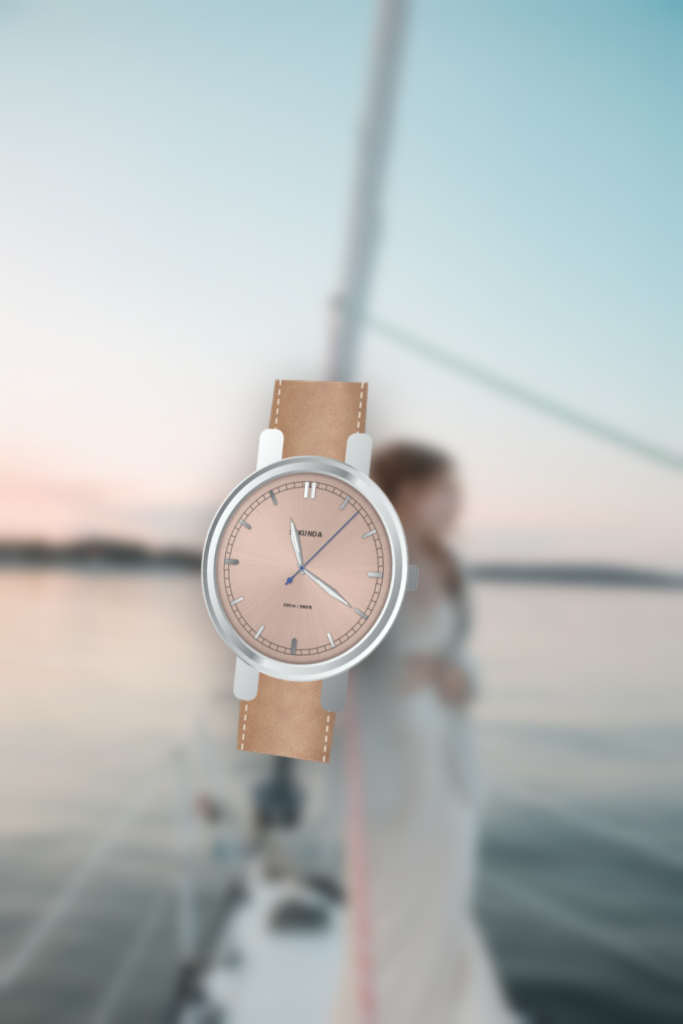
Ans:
h=11 m=20 s=7
